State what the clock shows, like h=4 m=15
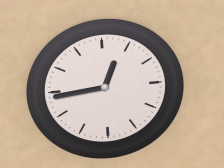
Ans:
h=12 m=44
